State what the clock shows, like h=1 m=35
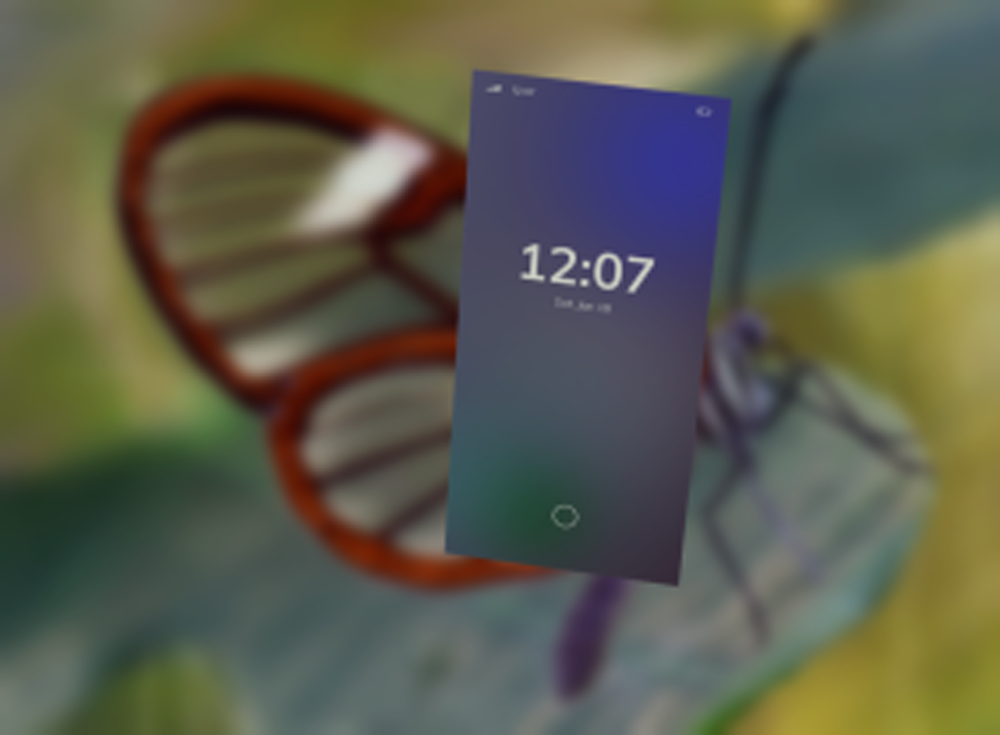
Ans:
h=12 m=7
